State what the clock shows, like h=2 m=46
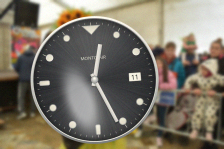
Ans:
h=12 m=26
